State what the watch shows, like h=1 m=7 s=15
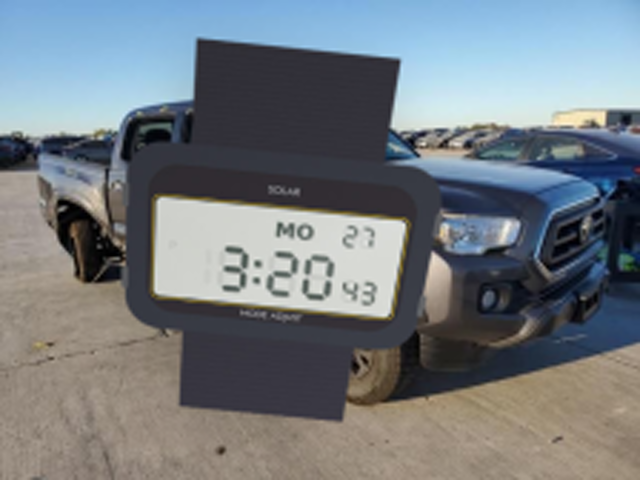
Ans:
h=3 m=20 s=43
